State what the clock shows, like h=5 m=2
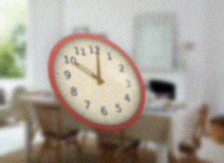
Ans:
h=10 m=1
